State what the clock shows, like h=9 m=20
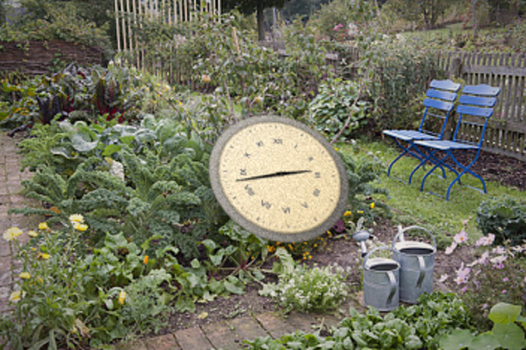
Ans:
h=2 m=43
